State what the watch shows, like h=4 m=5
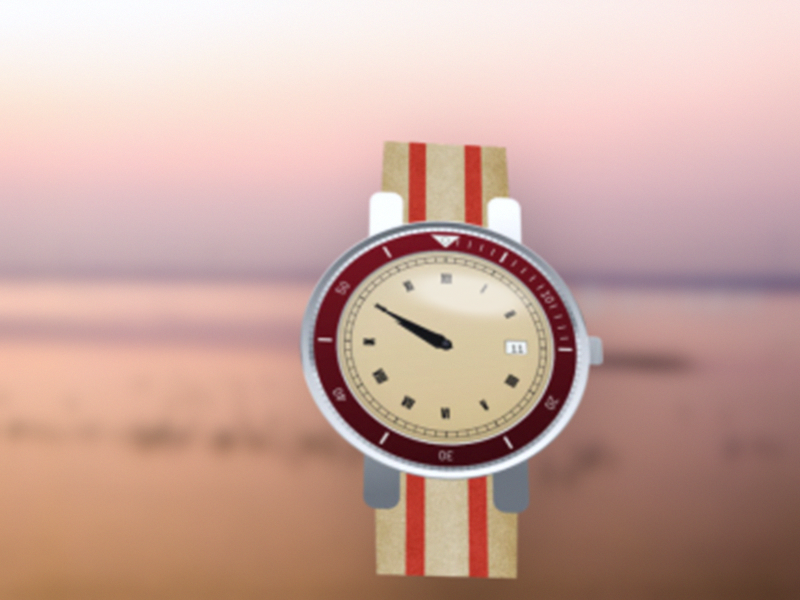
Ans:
h=9 m=50
